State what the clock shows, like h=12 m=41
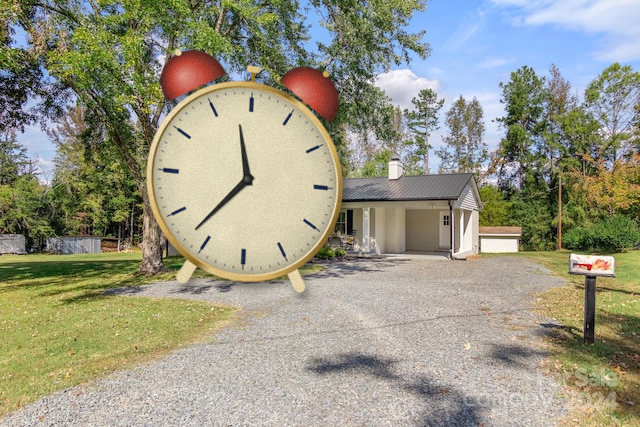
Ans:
h=11 m=37
